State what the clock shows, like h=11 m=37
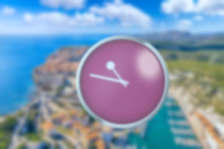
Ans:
h=10 m=47
